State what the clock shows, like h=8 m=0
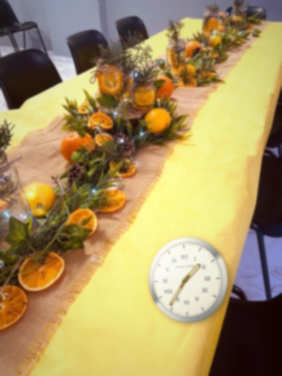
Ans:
h=1 m=36
